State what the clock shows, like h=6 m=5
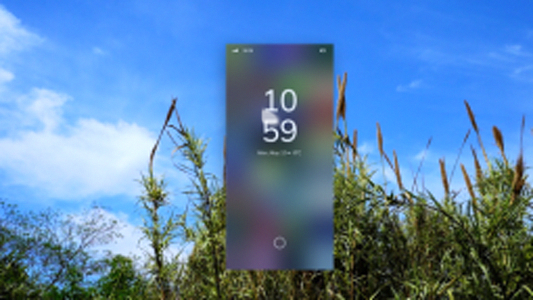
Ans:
h=10 m=59
